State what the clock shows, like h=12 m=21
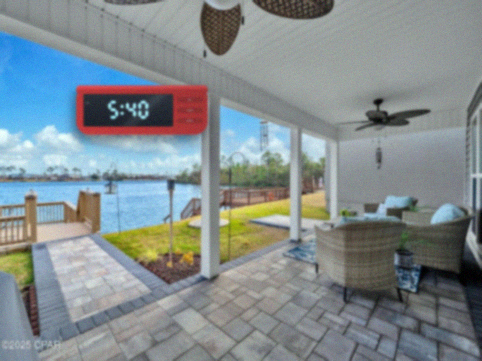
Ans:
h=5 m=40
